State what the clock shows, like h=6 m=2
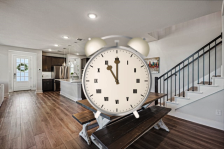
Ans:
h=11 m=0
